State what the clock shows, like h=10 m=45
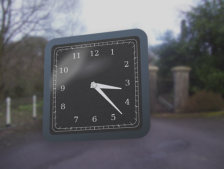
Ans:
h=3 m=23
